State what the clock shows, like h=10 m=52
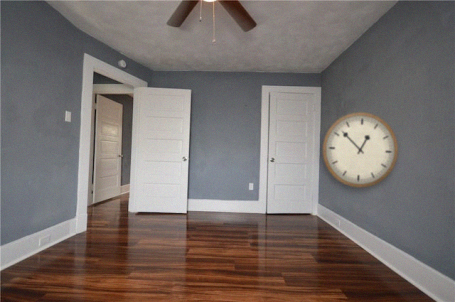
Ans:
h=12 m=52
